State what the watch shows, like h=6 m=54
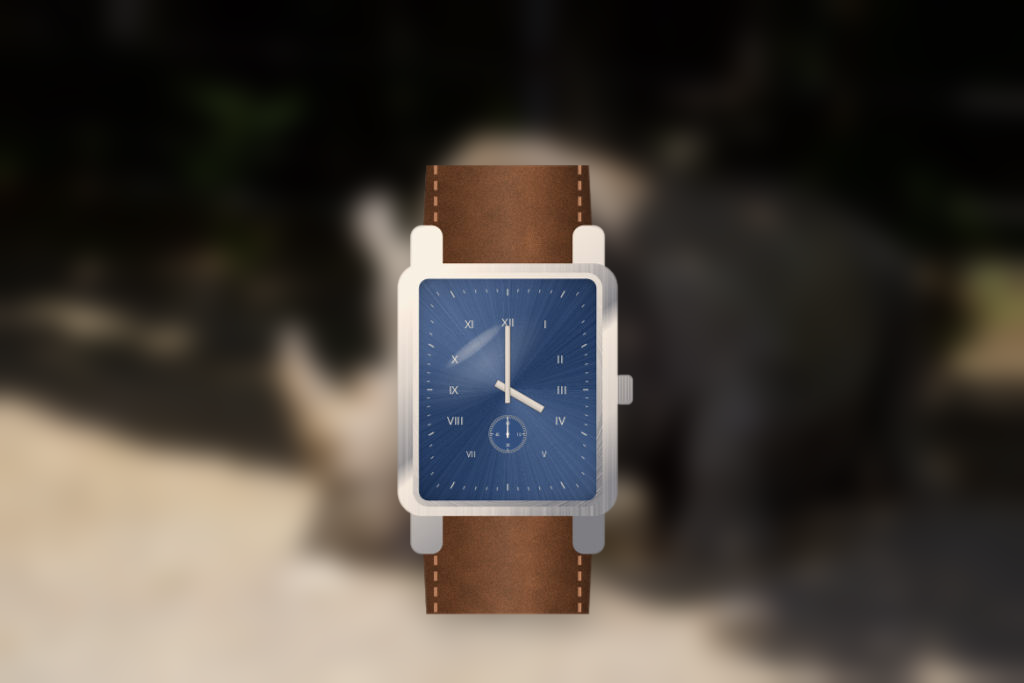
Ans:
h=4 m=0
